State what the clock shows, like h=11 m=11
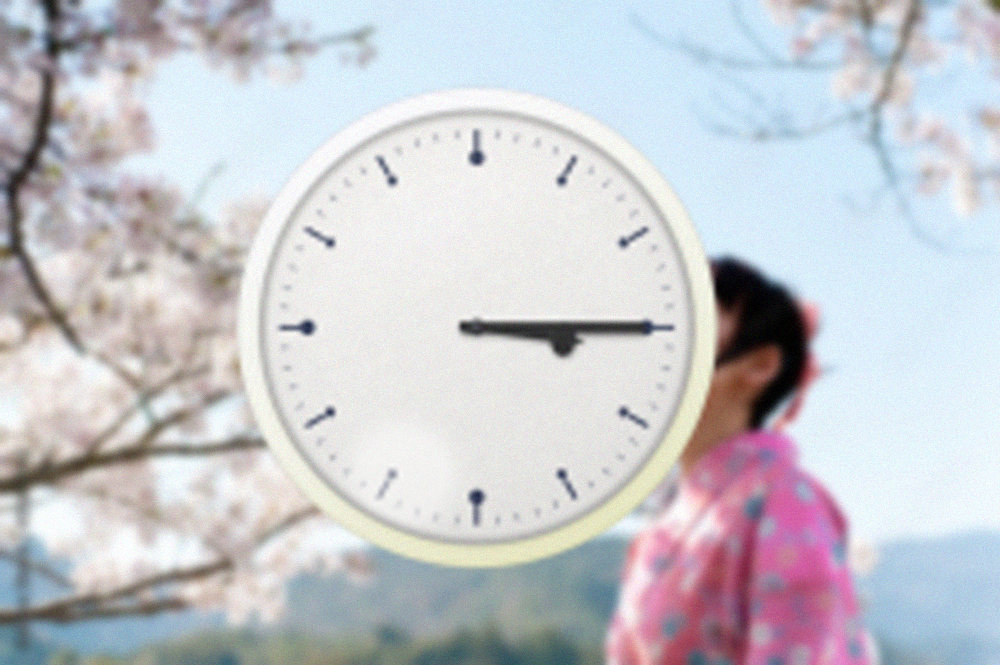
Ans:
h=3 m=15
